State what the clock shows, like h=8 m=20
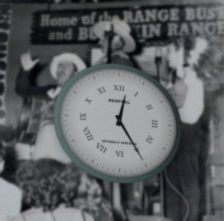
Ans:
h=12 m=25
